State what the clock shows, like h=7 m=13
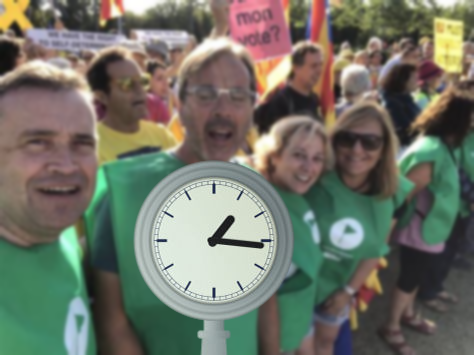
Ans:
h=1 m=16
